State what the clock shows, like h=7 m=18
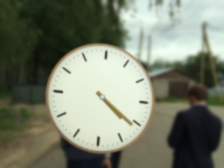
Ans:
h=4 m=21
